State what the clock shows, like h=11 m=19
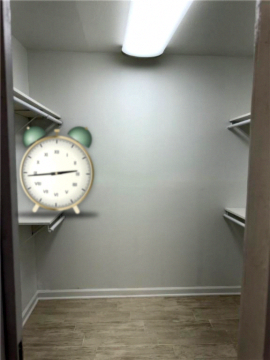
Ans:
h=2 m=44
